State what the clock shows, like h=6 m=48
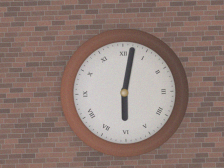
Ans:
h=6 m=2
